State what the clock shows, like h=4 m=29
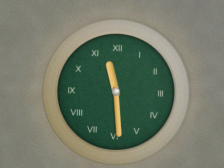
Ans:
h=11 m=29
